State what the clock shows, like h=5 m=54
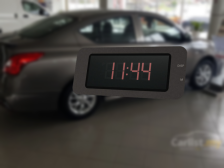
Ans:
h=11 m=44
